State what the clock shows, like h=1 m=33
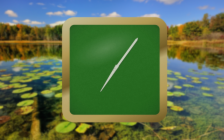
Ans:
h=7 m=6
